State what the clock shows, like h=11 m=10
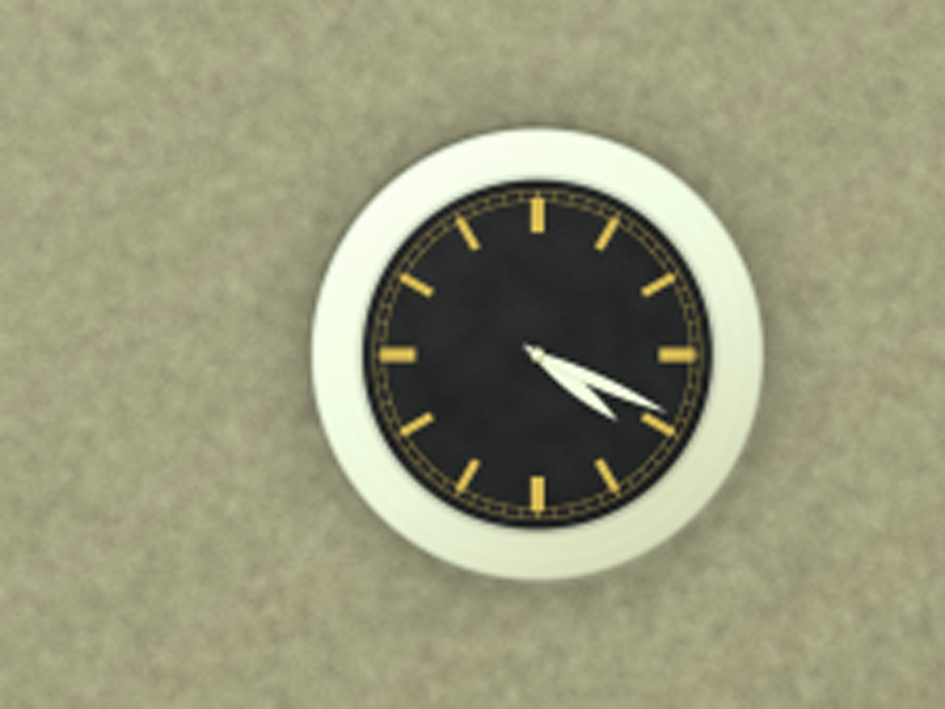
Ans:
h=4 m=19
